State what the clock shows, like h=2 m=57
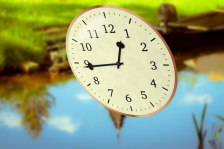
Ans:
h=12 m=44
